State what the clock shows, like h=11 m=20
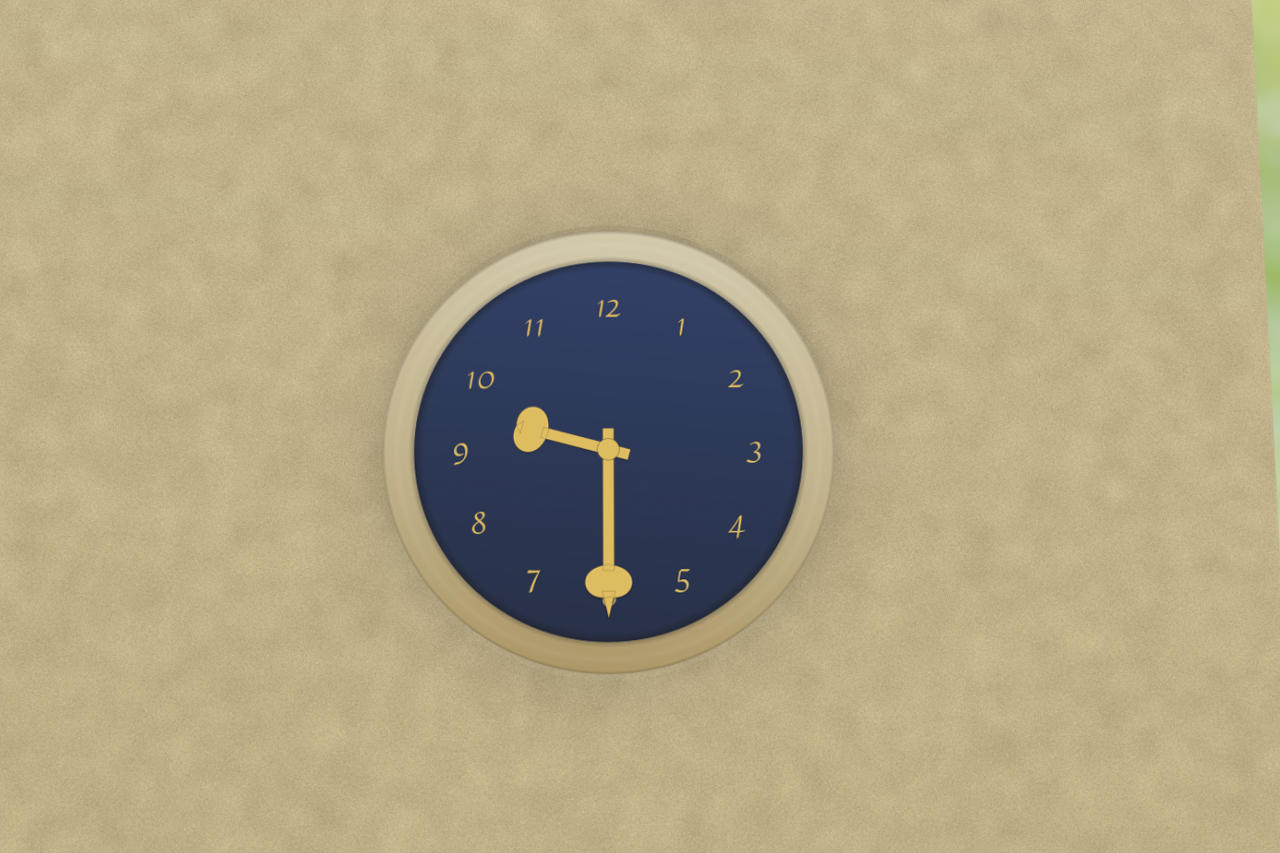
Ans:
h=9 m=30
